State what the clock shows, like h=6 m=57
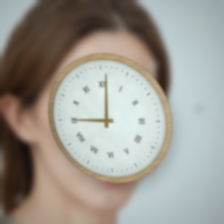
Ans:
h=9 m=1
